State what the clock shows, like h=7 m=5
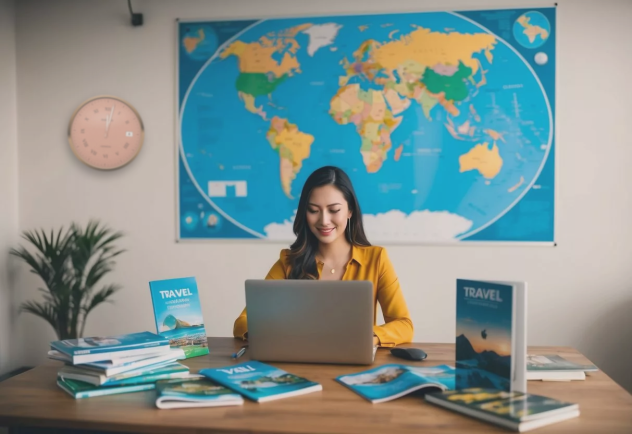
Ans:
h=12 m=2
